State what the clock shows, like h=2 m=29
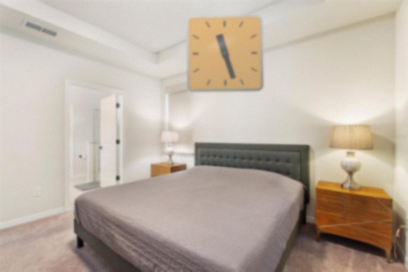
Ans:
h=11 m=27
